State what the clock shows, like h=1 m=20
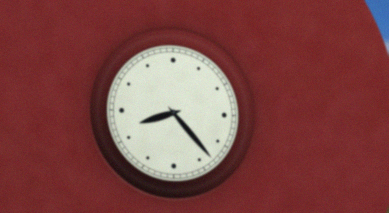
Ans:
h=8 m=23
